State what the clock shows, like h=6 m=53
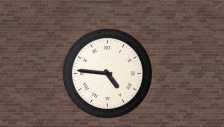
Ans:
h=4 m=46
